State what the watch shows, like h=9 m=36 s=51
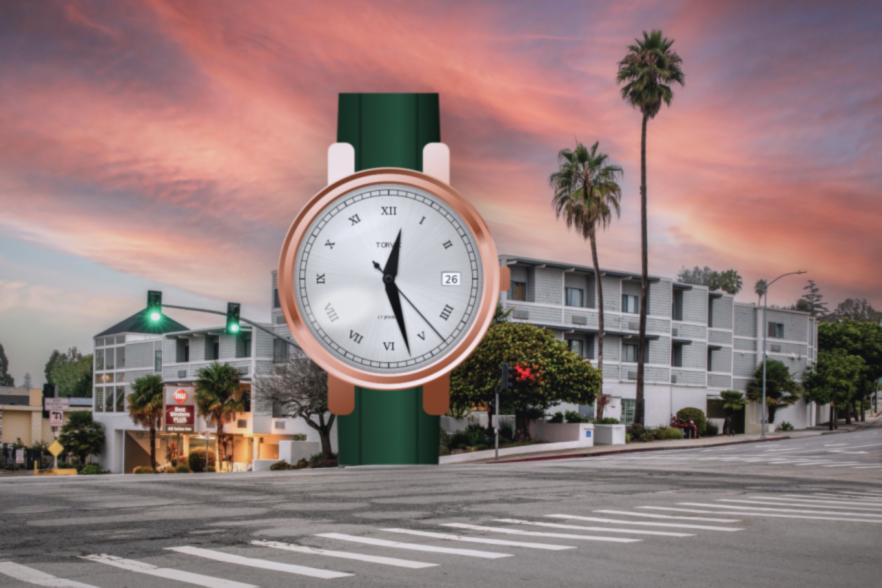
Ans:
h=12 m=27 s=23
